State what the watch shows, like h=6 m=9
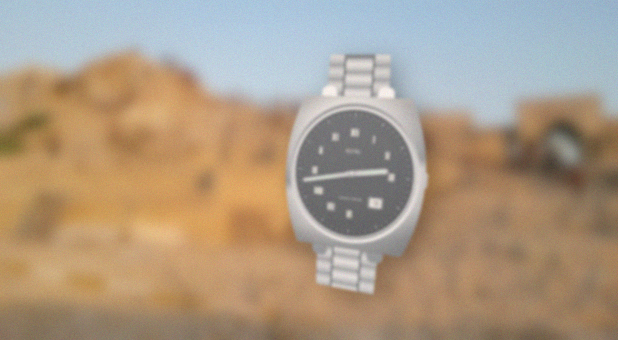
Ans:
h=2 m=43
